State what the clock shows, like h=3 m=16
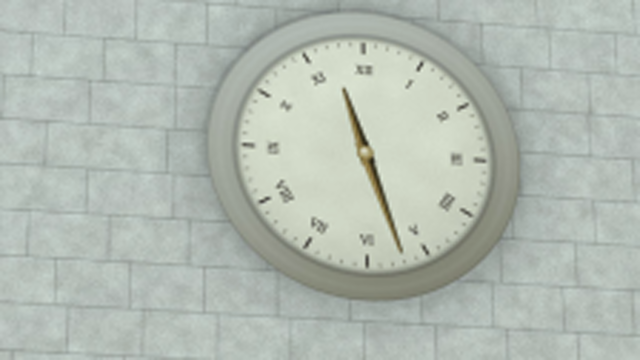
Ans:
h=11 m=27
